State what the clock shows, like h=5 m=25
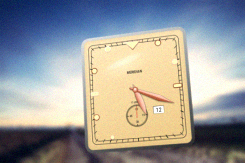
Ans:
h=5 m=19
